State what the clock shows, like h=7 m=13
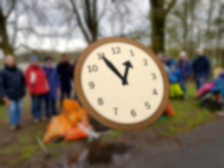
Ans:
h=12 m=55
